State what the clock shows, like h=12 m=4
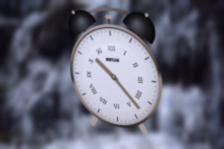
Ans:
h=10 m=23
